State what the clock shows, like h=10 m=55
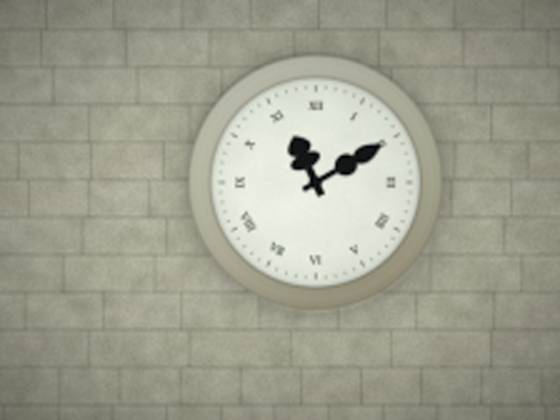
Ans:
h=11 m=10
